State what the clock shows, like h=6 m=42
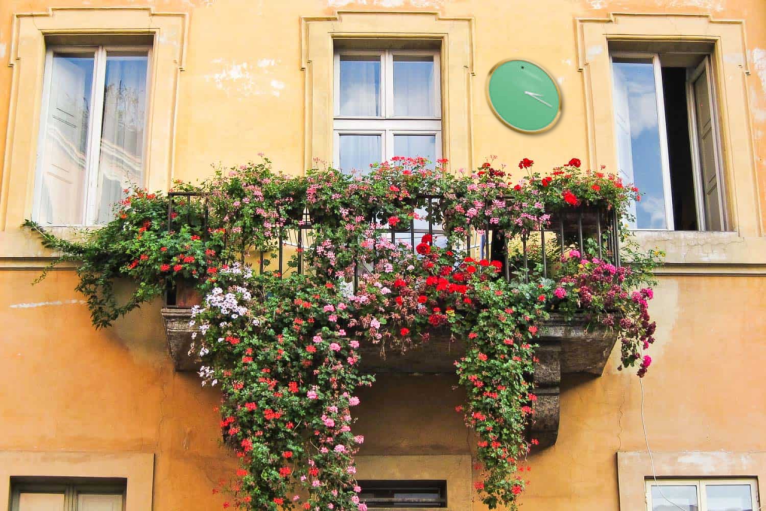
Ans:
h=3 m=20
